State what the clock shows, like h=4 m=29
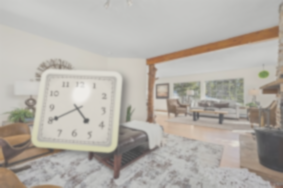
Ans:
h=4 m=40
